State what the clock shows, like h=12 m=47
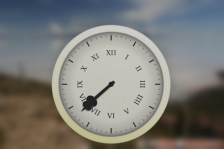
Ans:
h=7 m=38
